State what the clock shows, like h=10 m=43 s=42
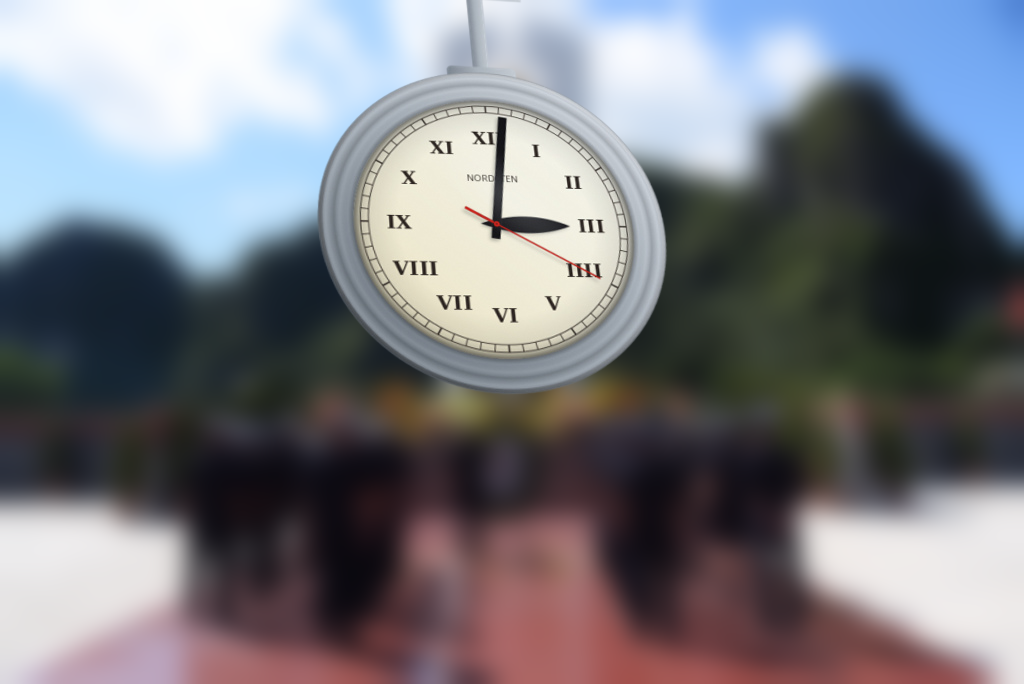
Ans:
h=3 m=1 s=20
